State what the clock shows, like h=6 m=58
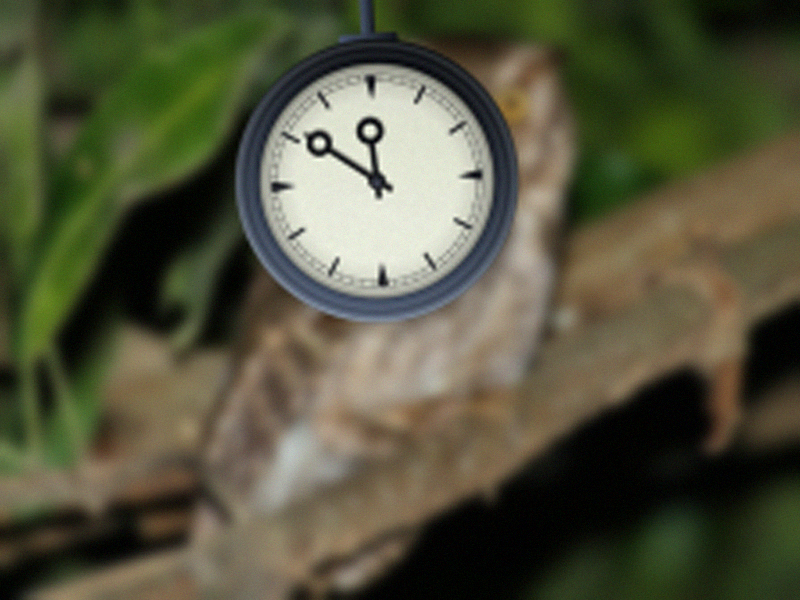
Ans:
h=11 m=51
